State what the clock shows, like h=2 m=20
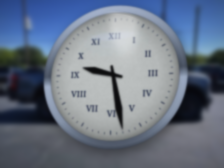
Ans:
h=9 m=28
